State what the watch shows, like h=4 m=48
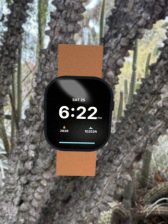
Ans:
h=6 m=22
